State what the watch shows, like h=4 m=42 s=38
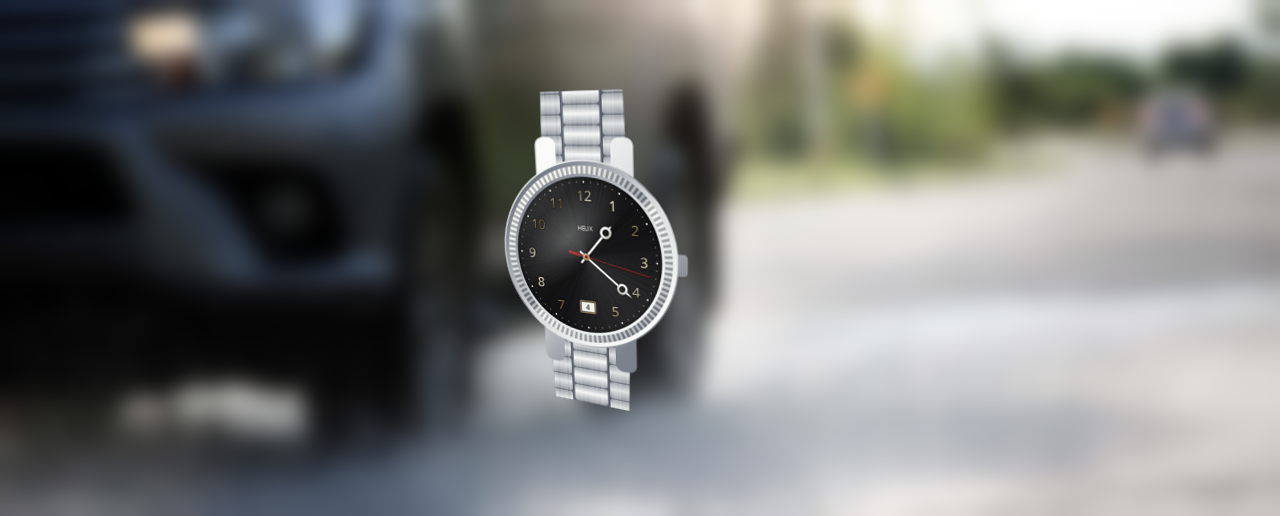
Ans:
h=1 m=21 s=17
